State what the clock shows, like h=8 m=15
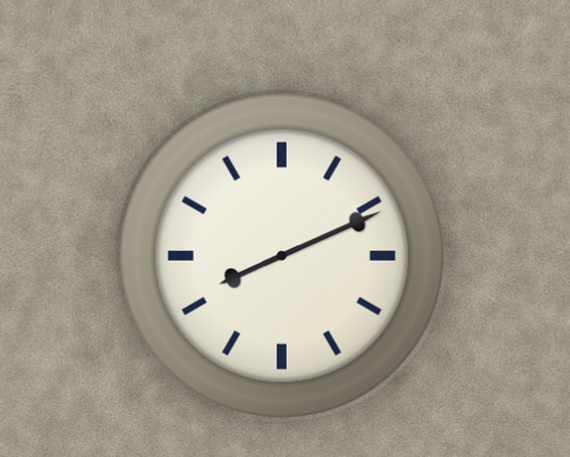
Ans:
h=8 m=11
